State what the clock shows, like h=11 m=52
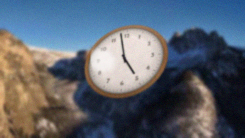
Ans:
h=4 m=58
